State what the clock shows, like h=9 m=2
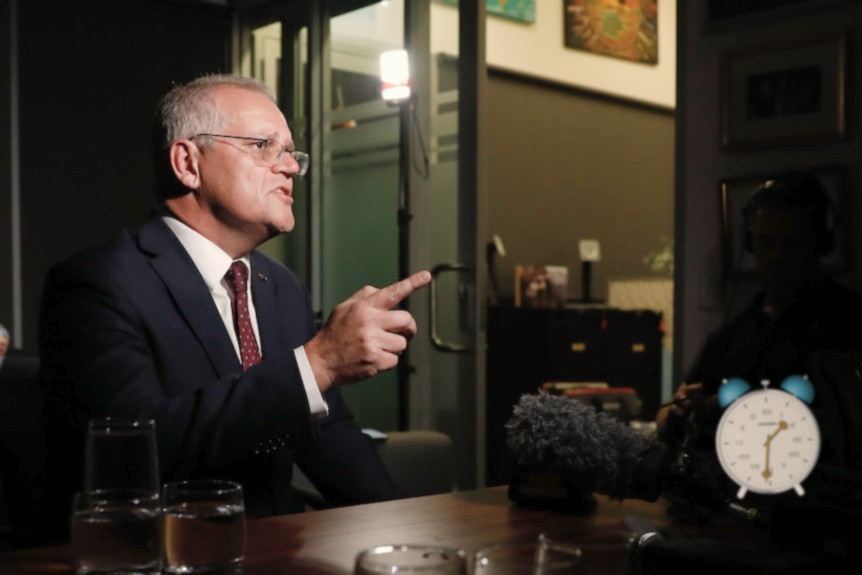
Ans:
h=1 m=31
